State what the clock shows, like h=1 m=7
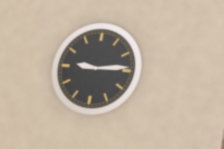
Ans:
h=9 m=14
